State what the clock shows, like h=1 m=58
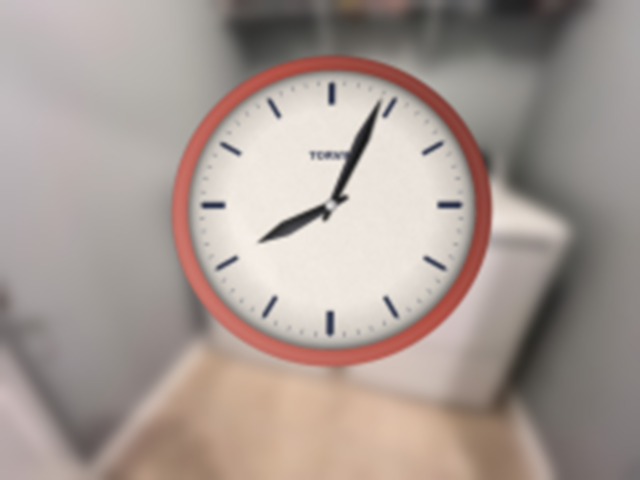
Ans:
h=8 m=4
